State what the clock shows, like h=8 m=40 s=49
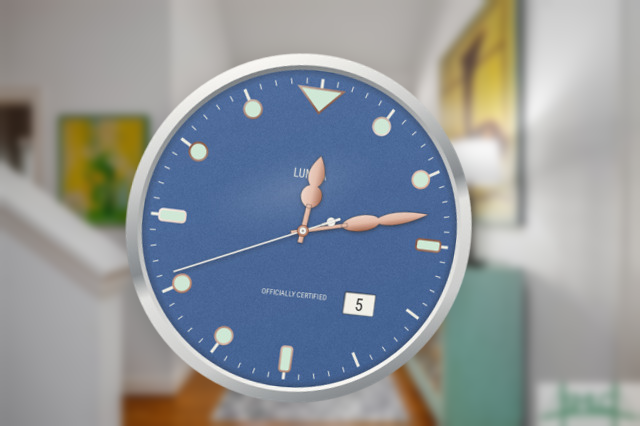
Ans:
h=12 m=12 s=41
